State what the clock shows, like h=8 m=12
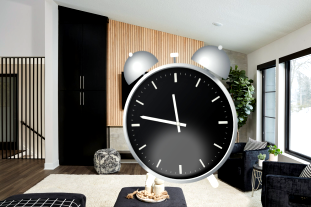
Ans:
h=11 m=47
